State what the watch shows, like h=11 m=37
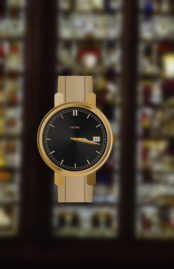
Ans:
h=3 m=17
